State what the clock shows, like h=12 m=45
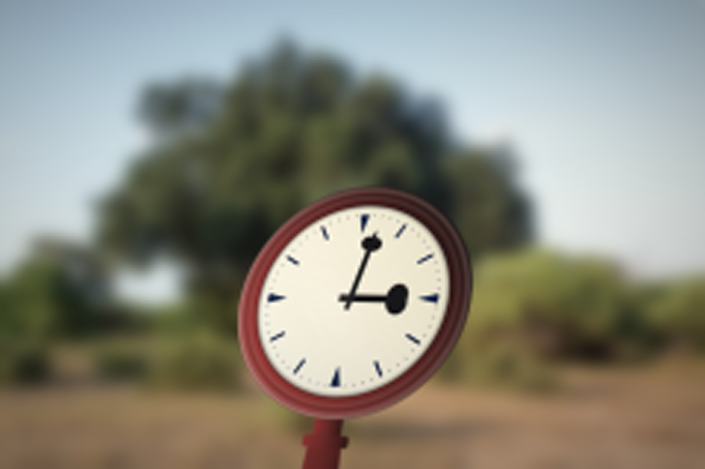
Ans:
h=3 m=2
